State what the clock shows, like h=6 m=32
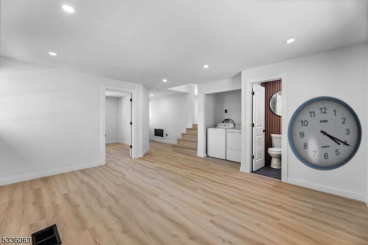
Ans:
h=4 m=20
